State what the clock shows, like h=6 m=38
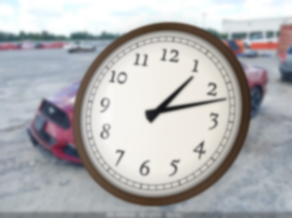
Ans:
h=1 m=12
